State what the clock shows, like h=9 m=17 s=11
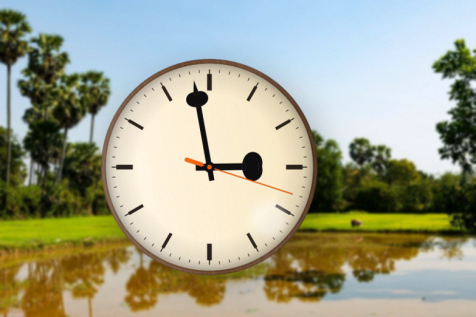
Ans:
h=2 m=58 s=18
